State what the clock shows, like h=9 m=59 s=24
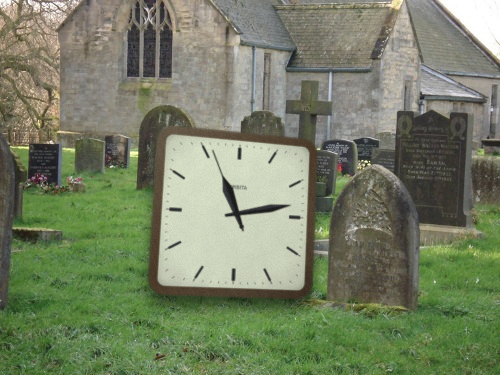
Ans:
h=11 m=12 s=56
